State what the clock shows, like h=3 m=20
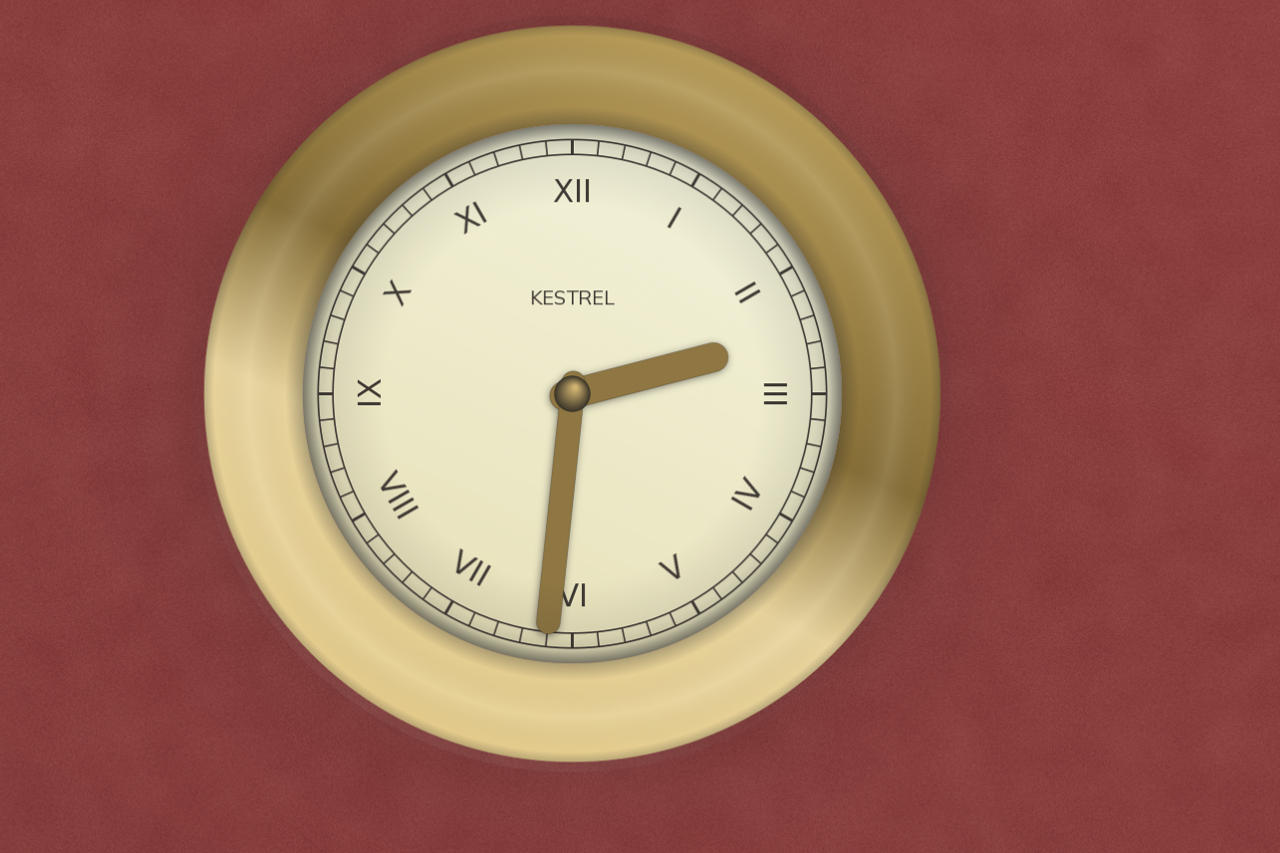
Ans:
h=2 m=31
